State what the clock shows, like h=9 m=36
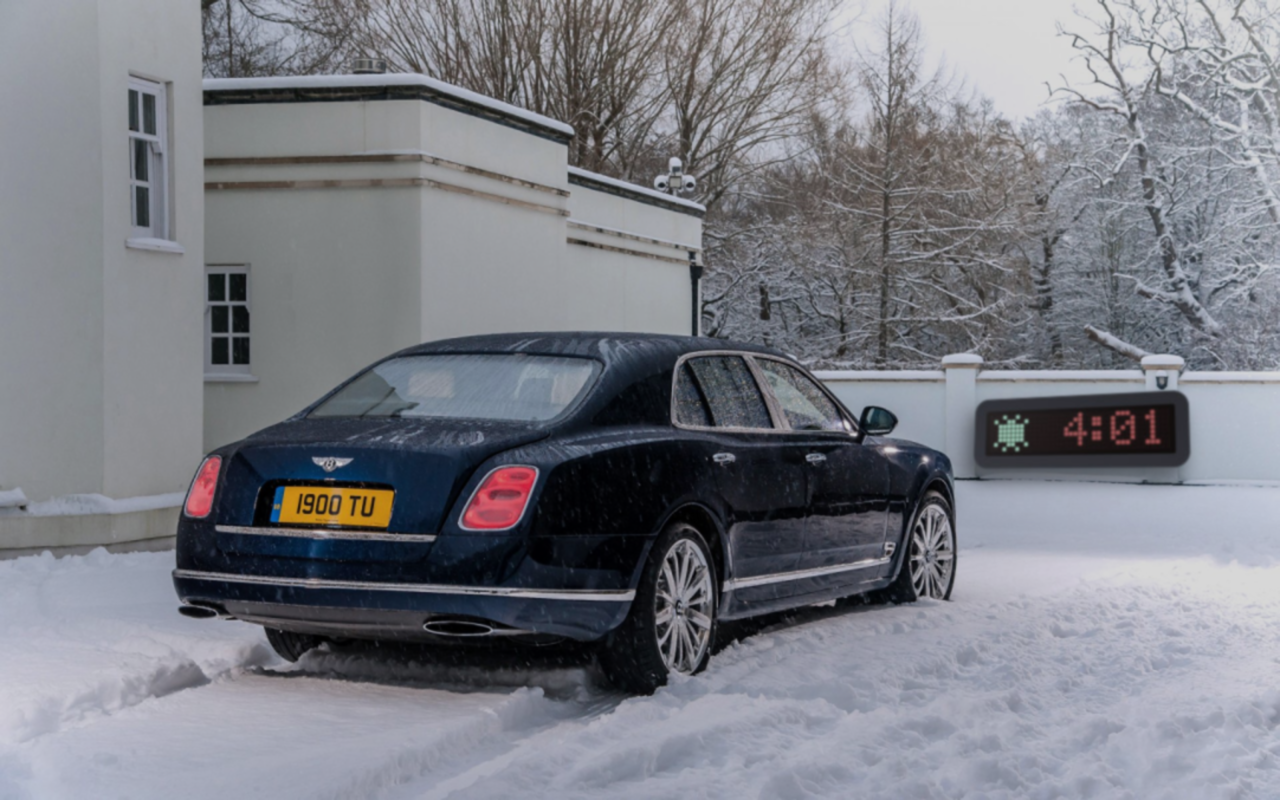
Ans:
h=4 m=1
